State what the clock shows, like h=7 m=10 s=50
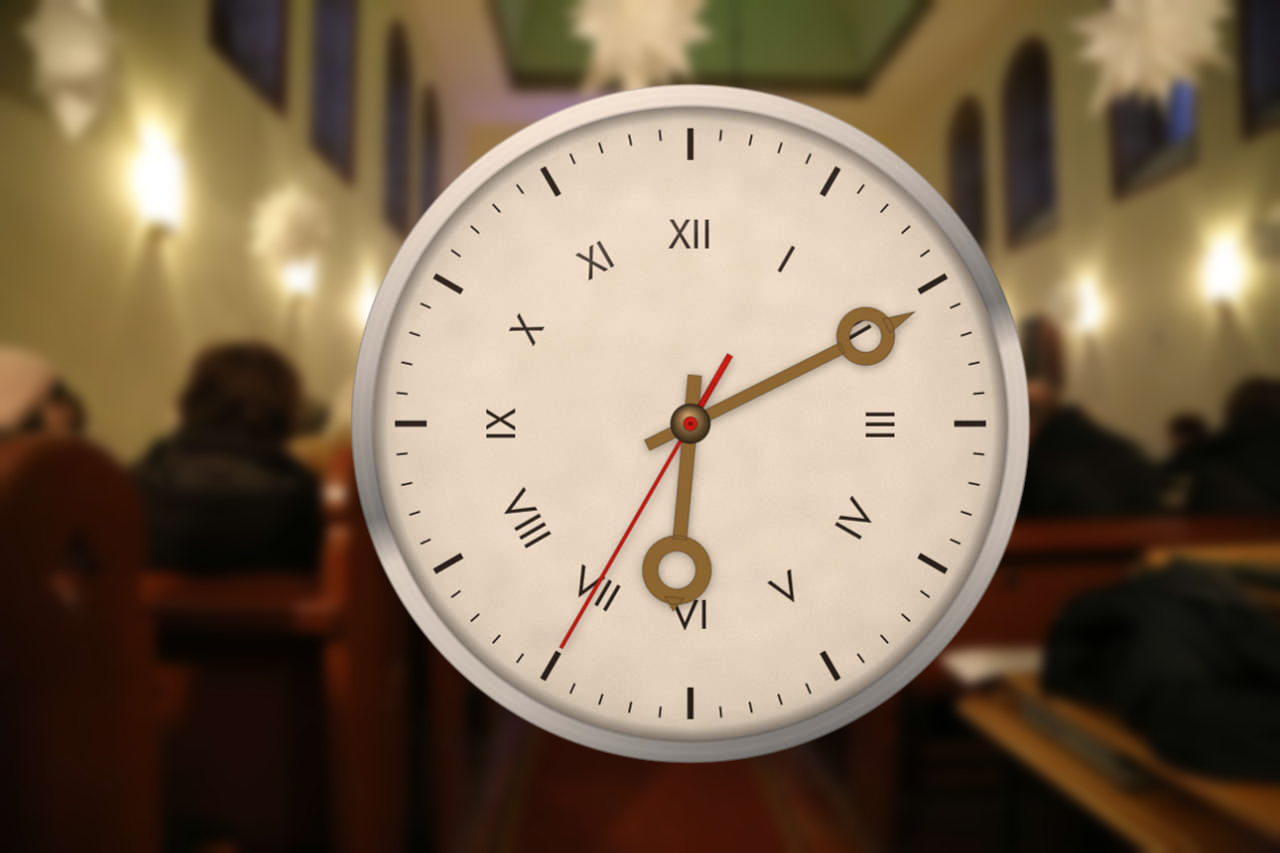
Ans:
h=6 m=10 s=35
